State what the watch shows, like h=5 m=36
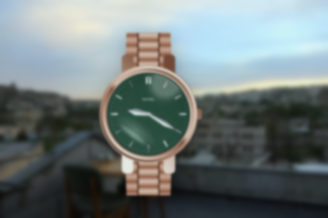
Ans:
h=9 m=20
